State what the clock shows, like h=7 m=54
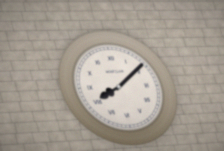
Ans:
h=8 m=9
